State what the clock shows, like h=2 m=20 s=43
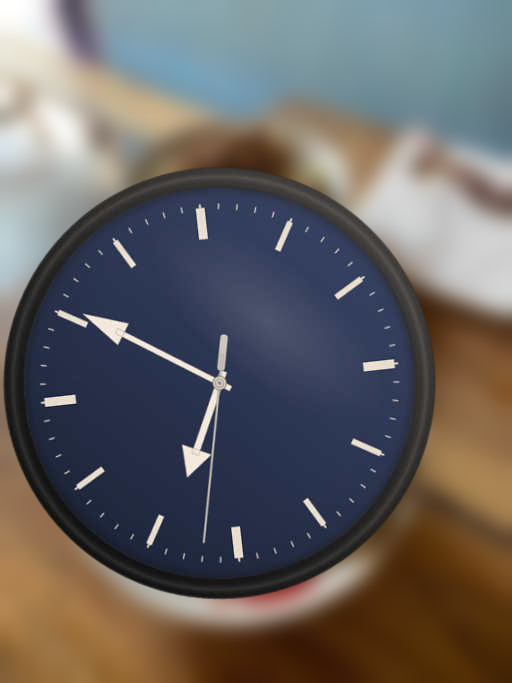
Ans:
h=6 m=50 s=32
